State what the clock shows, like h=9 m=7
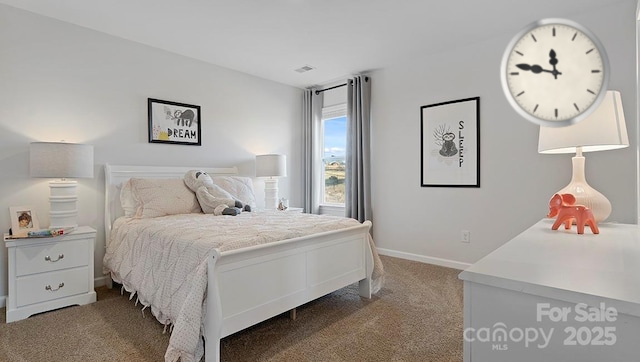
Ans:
h=11 m=47
